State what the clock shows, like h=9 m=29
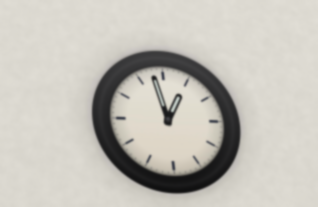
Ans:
h=12 m=58
